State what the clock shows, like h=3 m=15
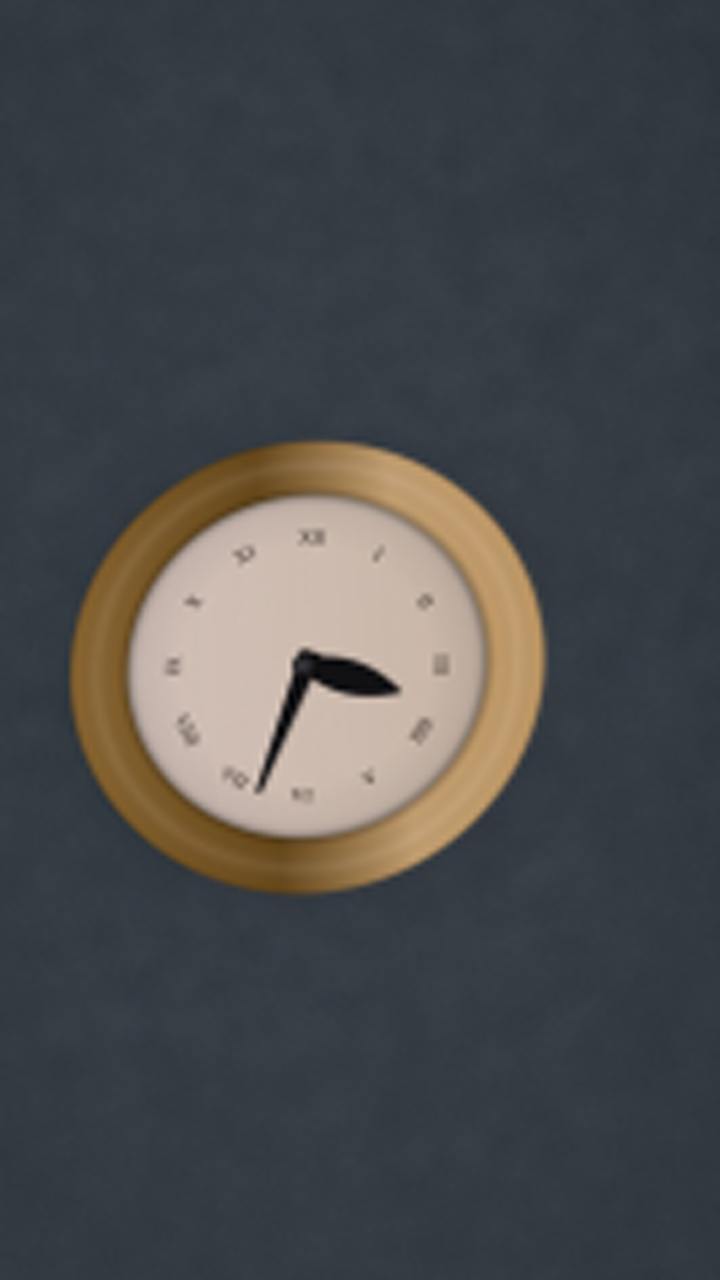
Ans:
h=3 m=33
